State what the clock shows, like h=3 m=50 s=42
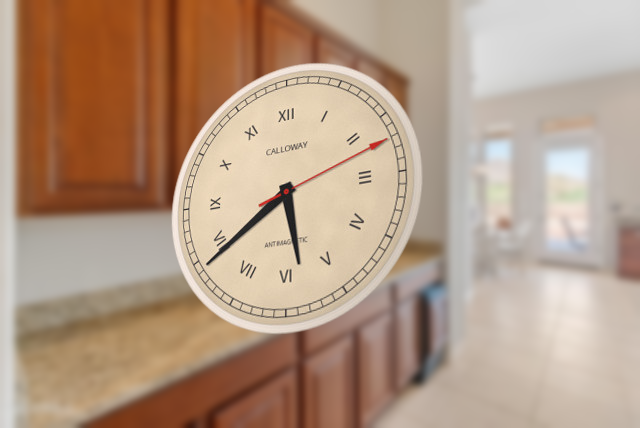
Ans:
h=5 m=39 s=12
